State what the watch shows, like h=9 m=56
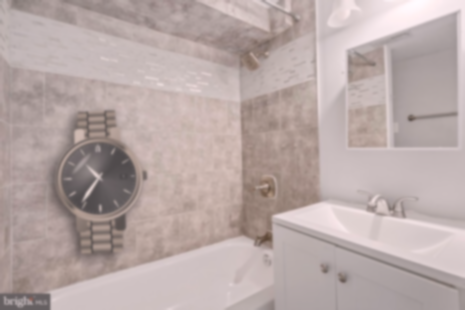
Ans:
h=10 m=36
